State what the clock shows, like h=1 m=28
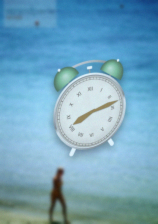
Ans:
h=8 m=13
